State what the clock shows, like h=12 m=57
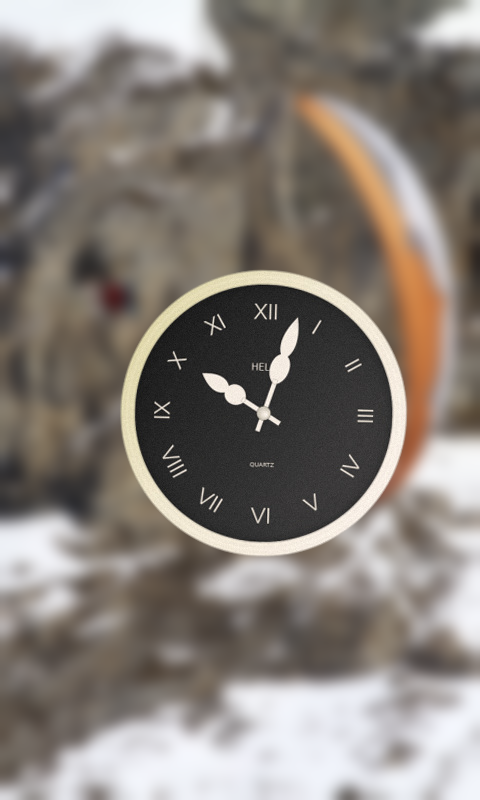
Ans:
h=10 m=3
